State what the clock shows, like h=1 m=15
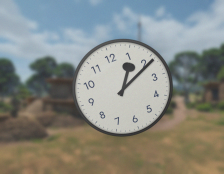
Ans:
h=1 m=11
